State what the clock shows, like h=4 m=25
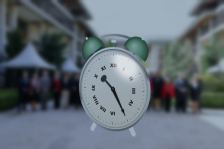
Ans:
h=10 m=25
